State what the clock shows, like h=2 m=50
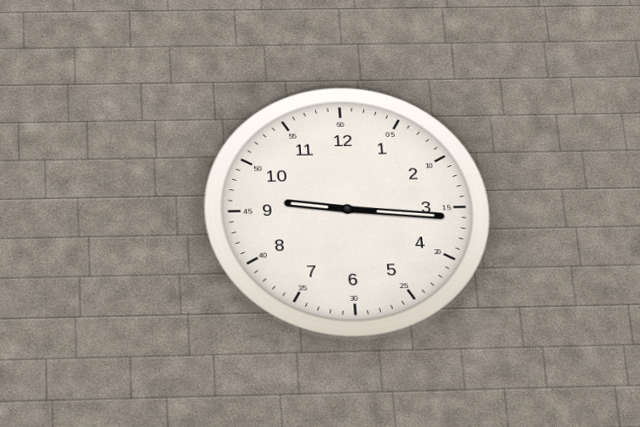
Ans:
h=9 m=16
